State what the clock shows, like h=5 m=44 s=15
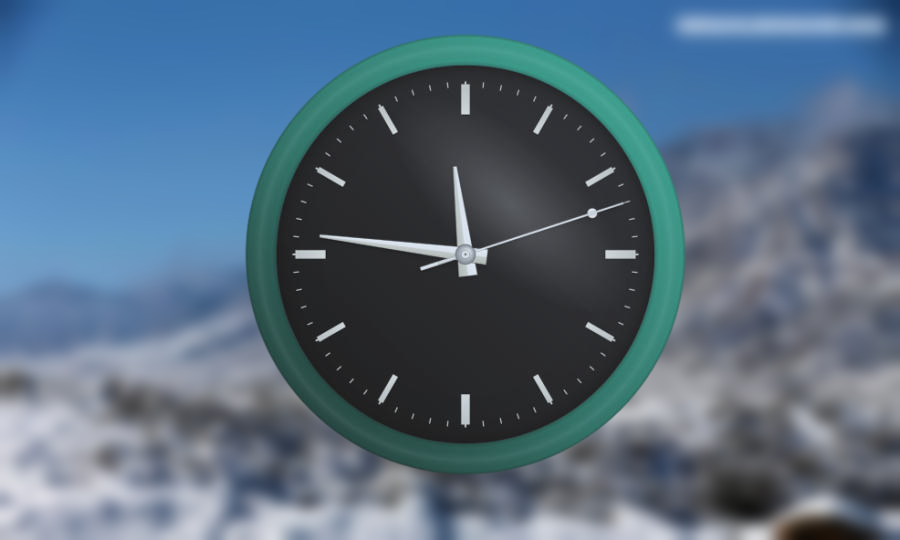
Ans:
h=11 m=46 s=12
